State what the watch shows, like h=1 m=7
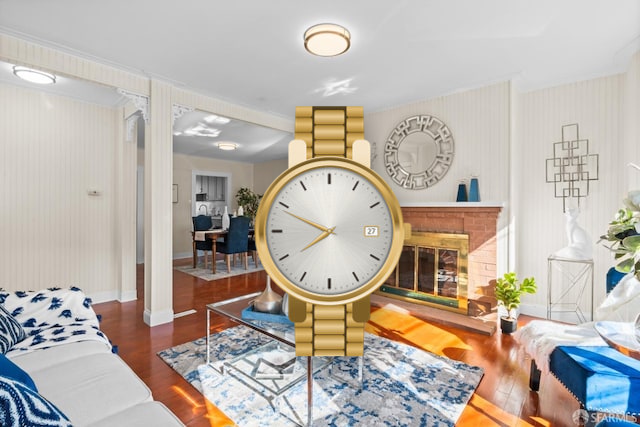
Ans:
h=7 m=49
